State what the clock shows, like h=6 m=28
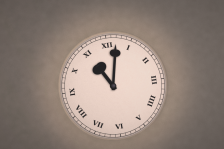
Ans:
h=11 m=2
